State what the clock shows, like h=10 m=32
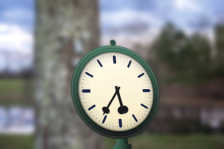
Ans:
h=5 m=36
